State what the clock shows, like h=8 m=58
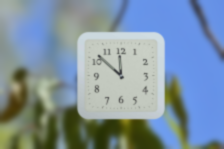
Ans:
h=11 m=52
